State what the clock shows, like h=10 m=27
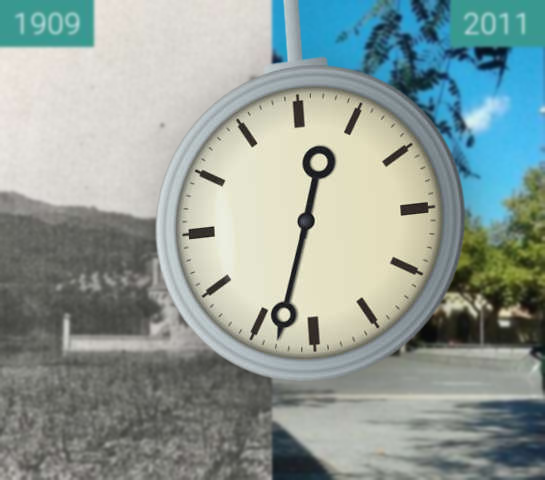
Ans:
h=12 m=33
